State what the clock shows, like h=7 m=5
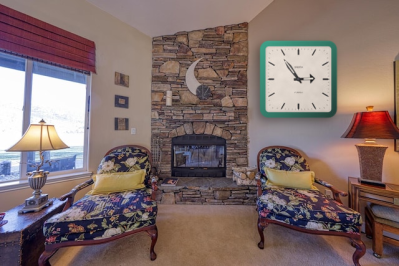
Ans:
h=2 m=54
